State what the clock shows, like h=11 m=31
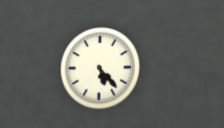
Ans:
h=5 m=23
